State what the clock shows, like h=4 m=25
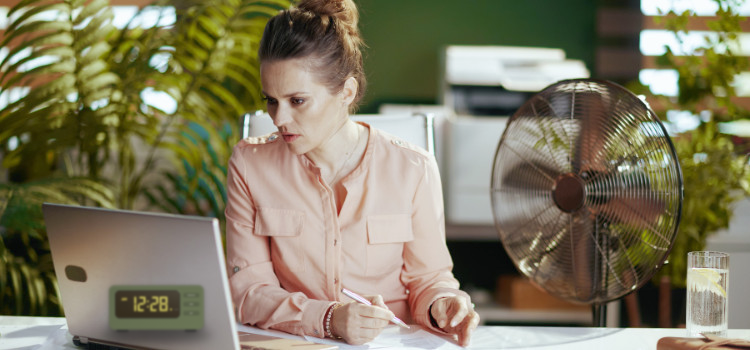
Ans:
h=12 m=28
